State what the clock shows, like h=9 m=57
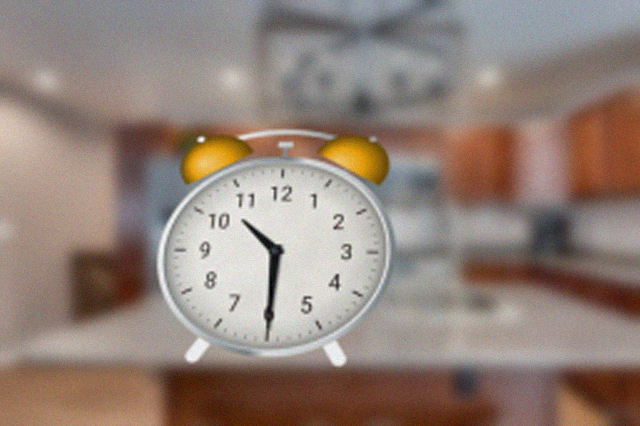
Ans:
h=10 m=30
